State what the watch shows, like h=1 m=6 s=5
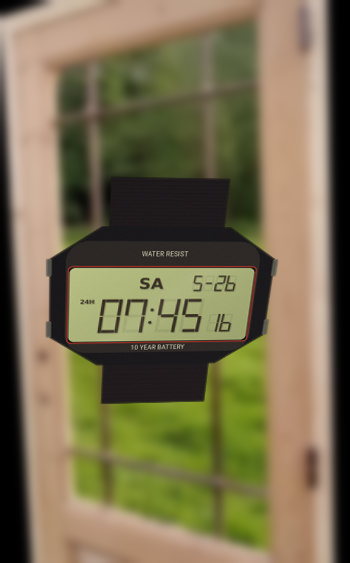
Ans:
h=7 m=45 s=16
